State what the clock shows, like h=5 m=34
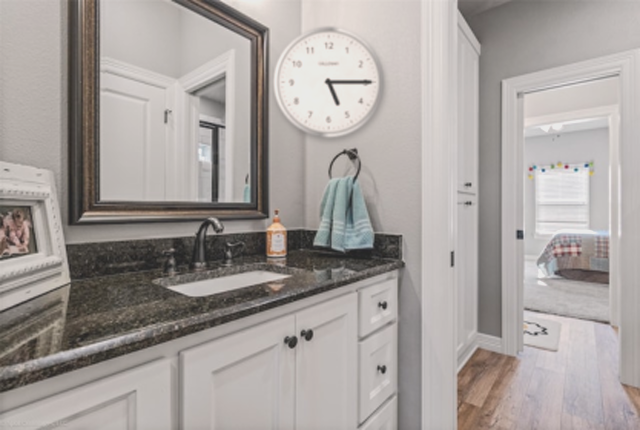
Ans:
h=5 m=15
